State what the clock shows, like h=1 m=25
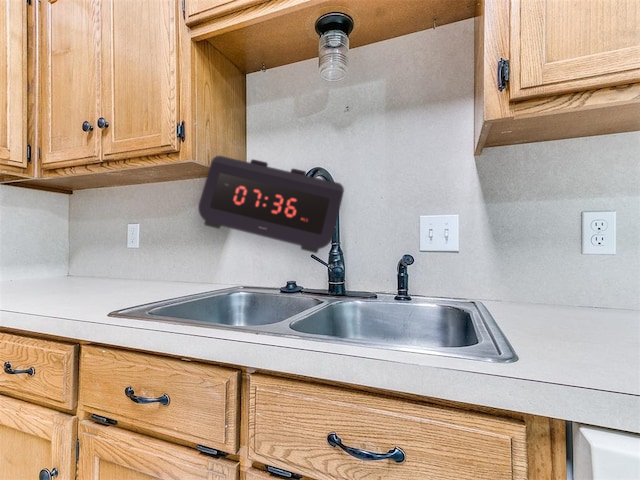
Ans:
h=7 m=36
